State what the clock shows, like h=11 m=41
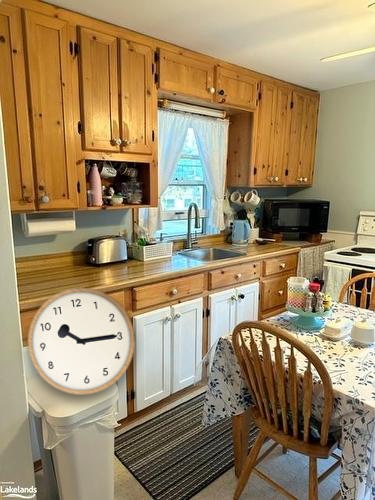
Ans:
h=10 m=15
